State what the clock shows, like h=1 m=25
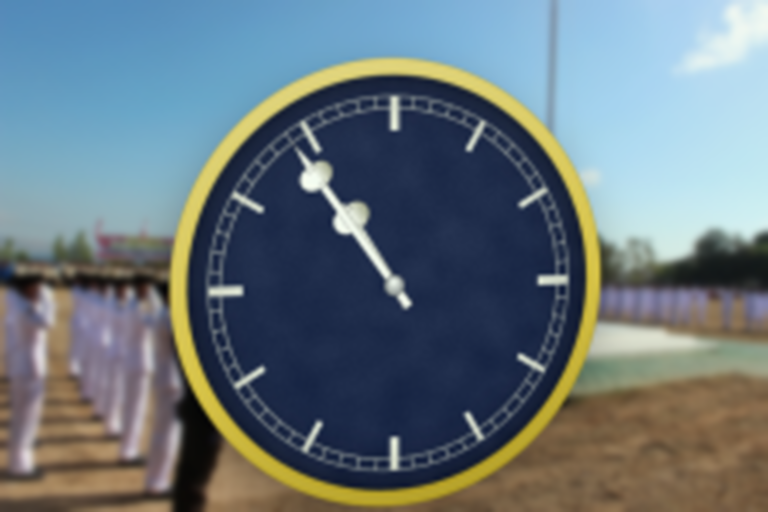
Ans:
h=10 m=54
